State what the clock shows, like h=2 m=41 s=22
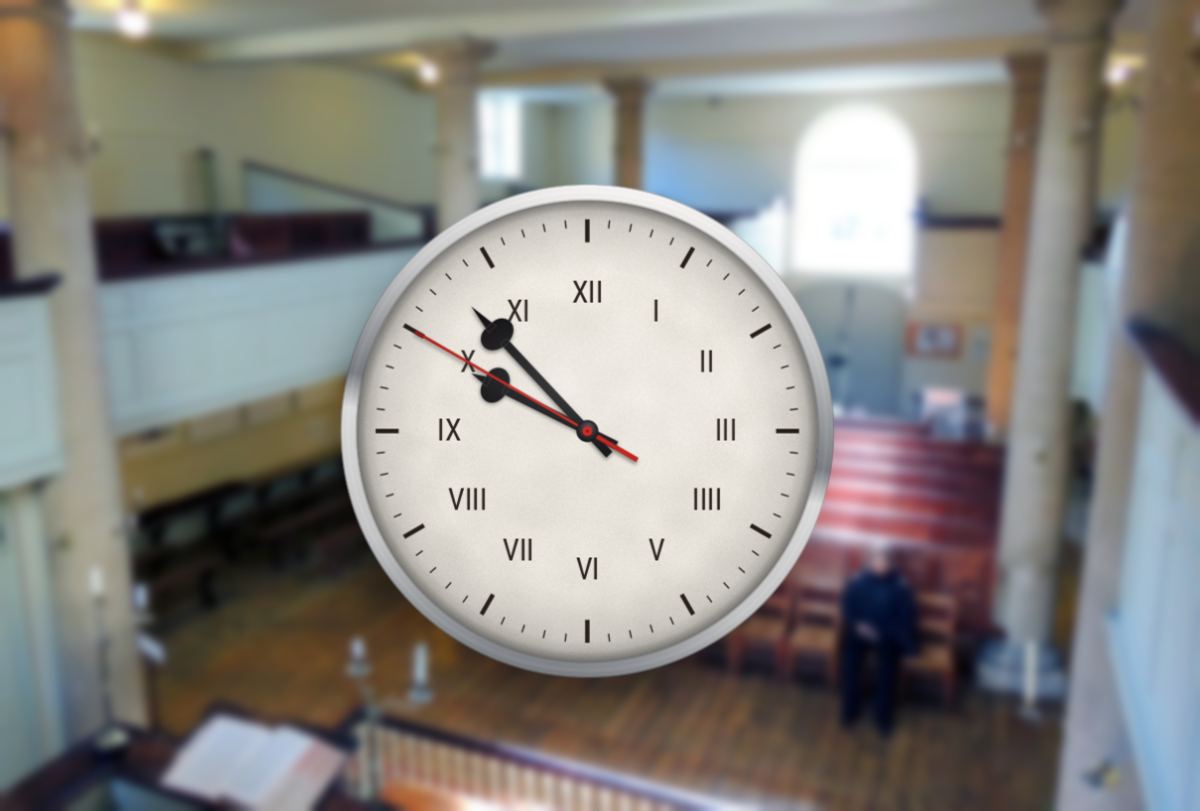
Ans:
h=9 m=52 s=50
